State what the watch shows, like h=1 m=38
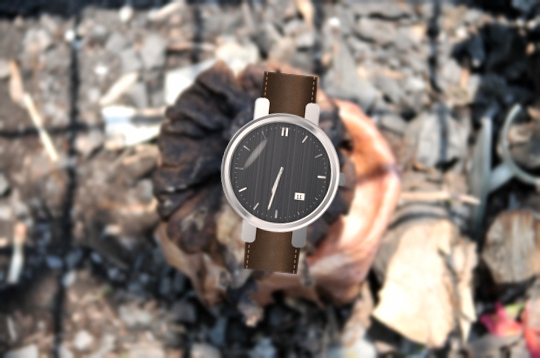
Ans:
h=6 m=32
